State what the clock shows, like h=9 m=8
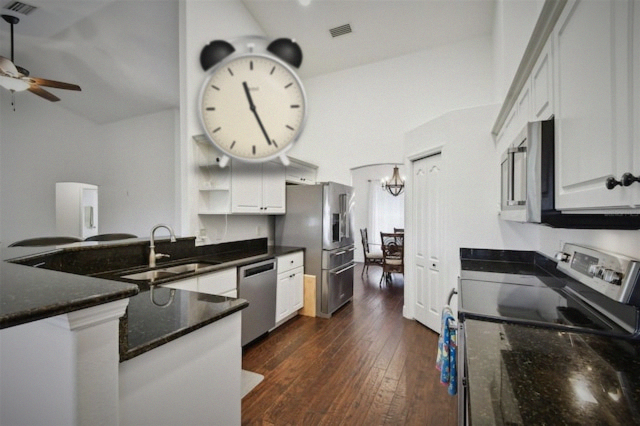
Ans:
h=11 m=26
